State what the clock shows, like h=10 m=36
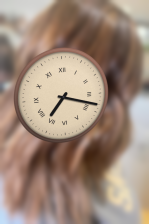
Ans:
h=7 m=18
